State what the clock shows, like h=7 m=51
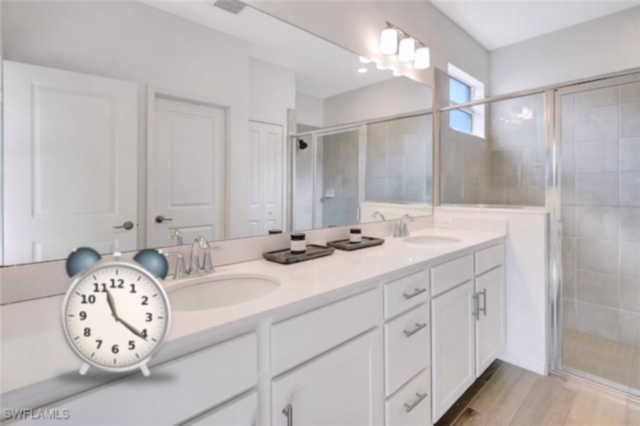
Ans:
h=11 m=21
